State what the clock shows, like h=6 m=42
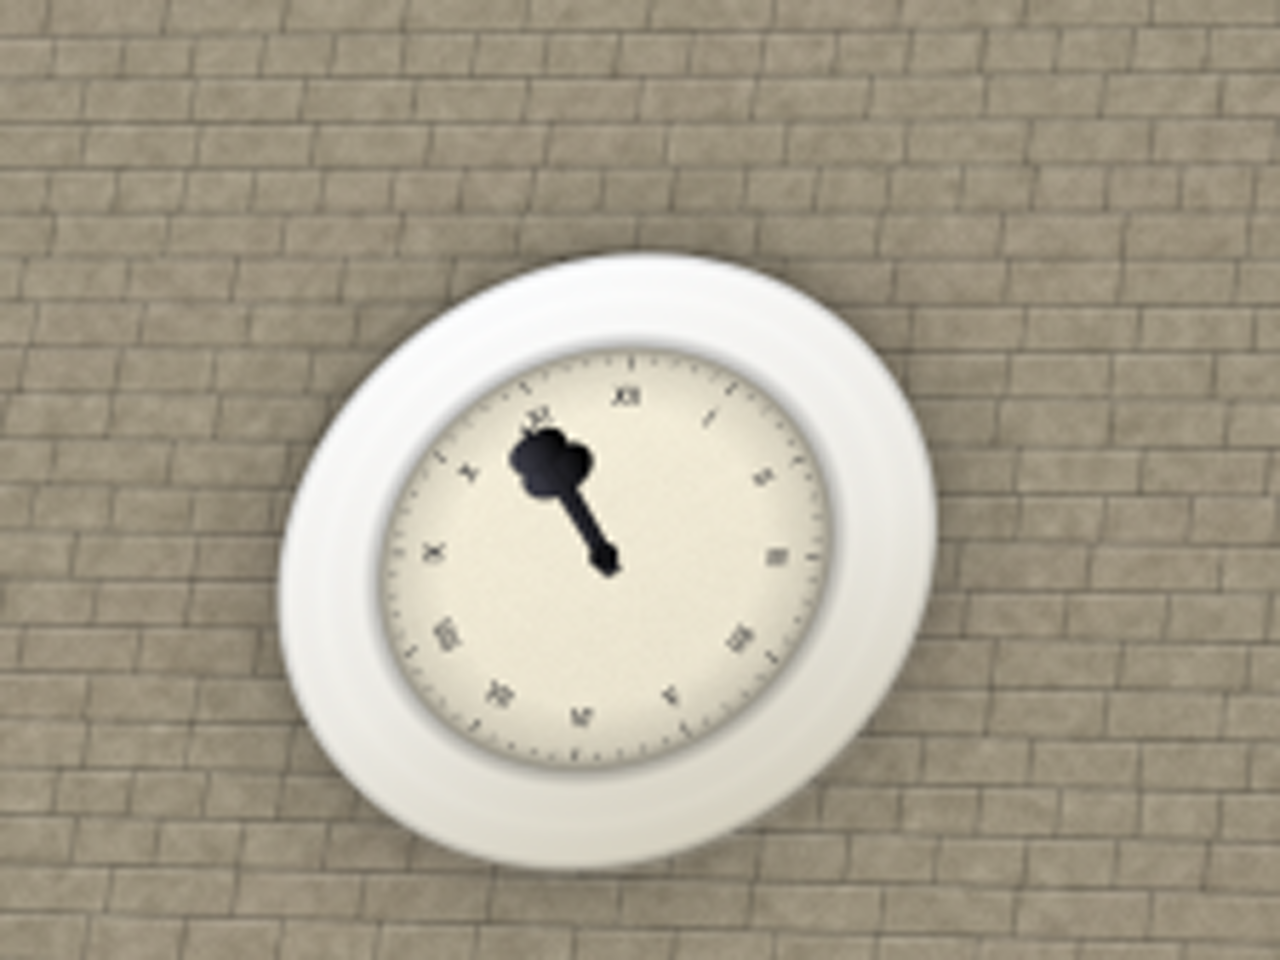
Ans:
h=10 m=54
